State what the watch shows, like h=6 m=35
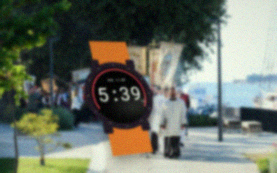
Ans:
h=5 m=39
